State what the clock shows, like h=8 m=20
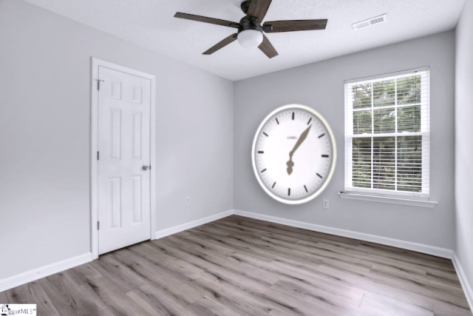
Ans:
h=6 m=6
